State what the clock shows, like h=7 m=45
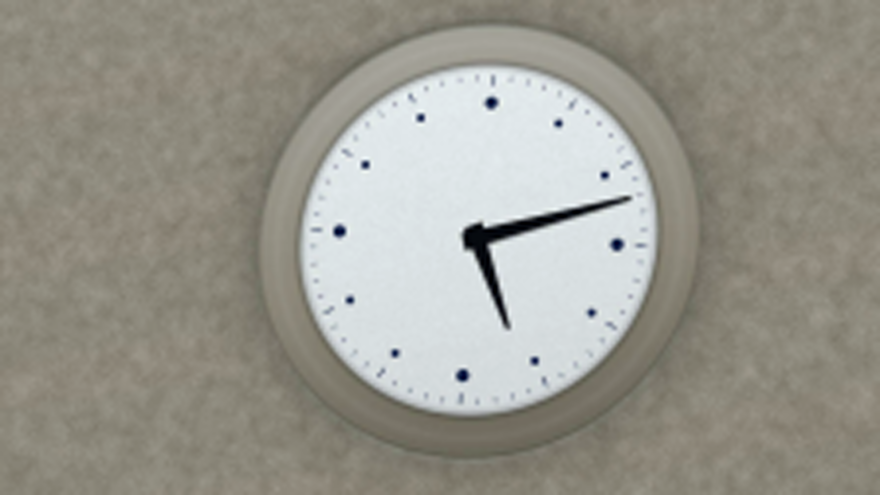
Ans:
h=5 m=12
